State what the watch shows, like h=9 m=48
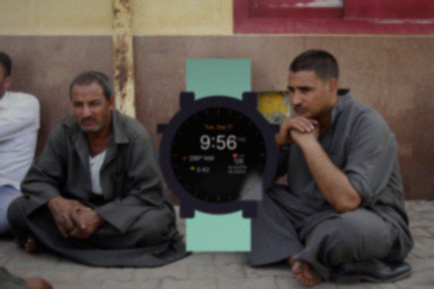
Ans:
h=9 m=56
